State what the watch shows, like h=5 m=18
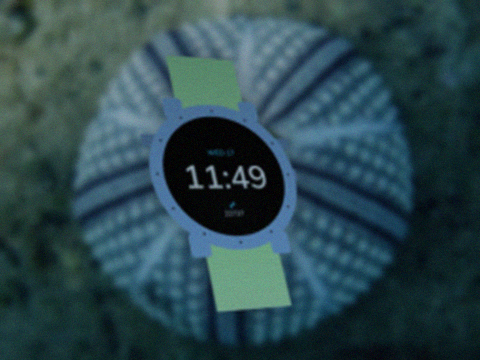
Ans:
h=11 m=49
